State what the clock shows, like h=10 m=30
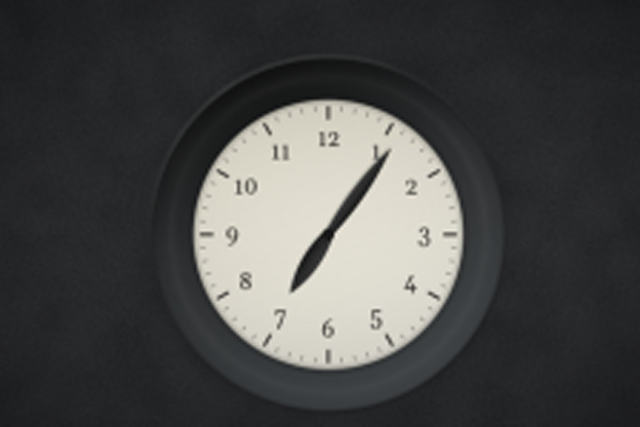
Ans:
h=7 m=6
